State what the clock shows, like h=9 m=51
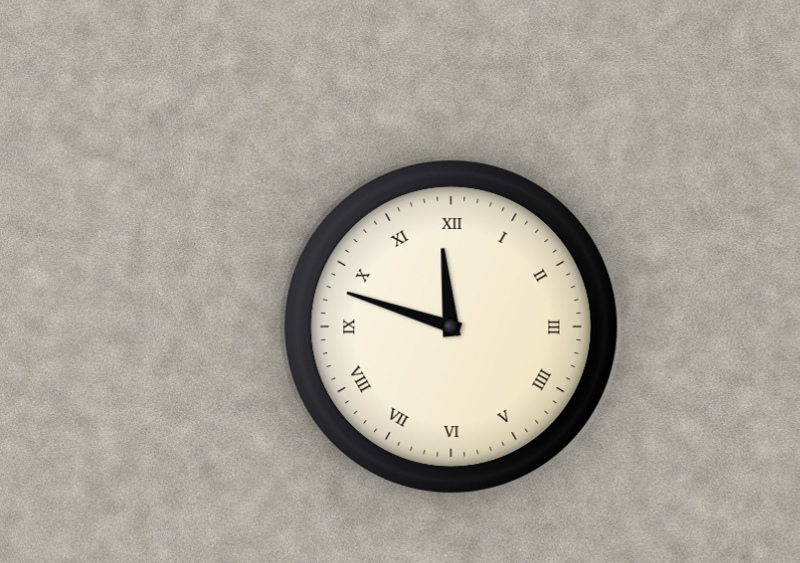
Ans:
h=11 m=48
